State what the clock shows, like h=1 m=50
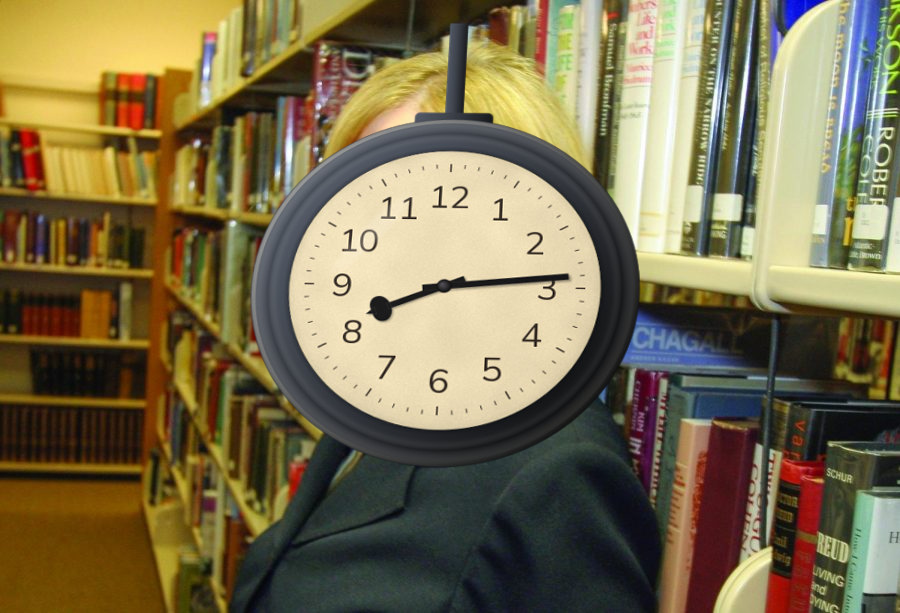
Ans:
h=8 m=14
